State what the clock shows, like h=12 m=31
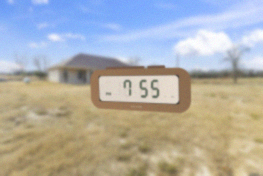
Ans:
h=7 m=55
